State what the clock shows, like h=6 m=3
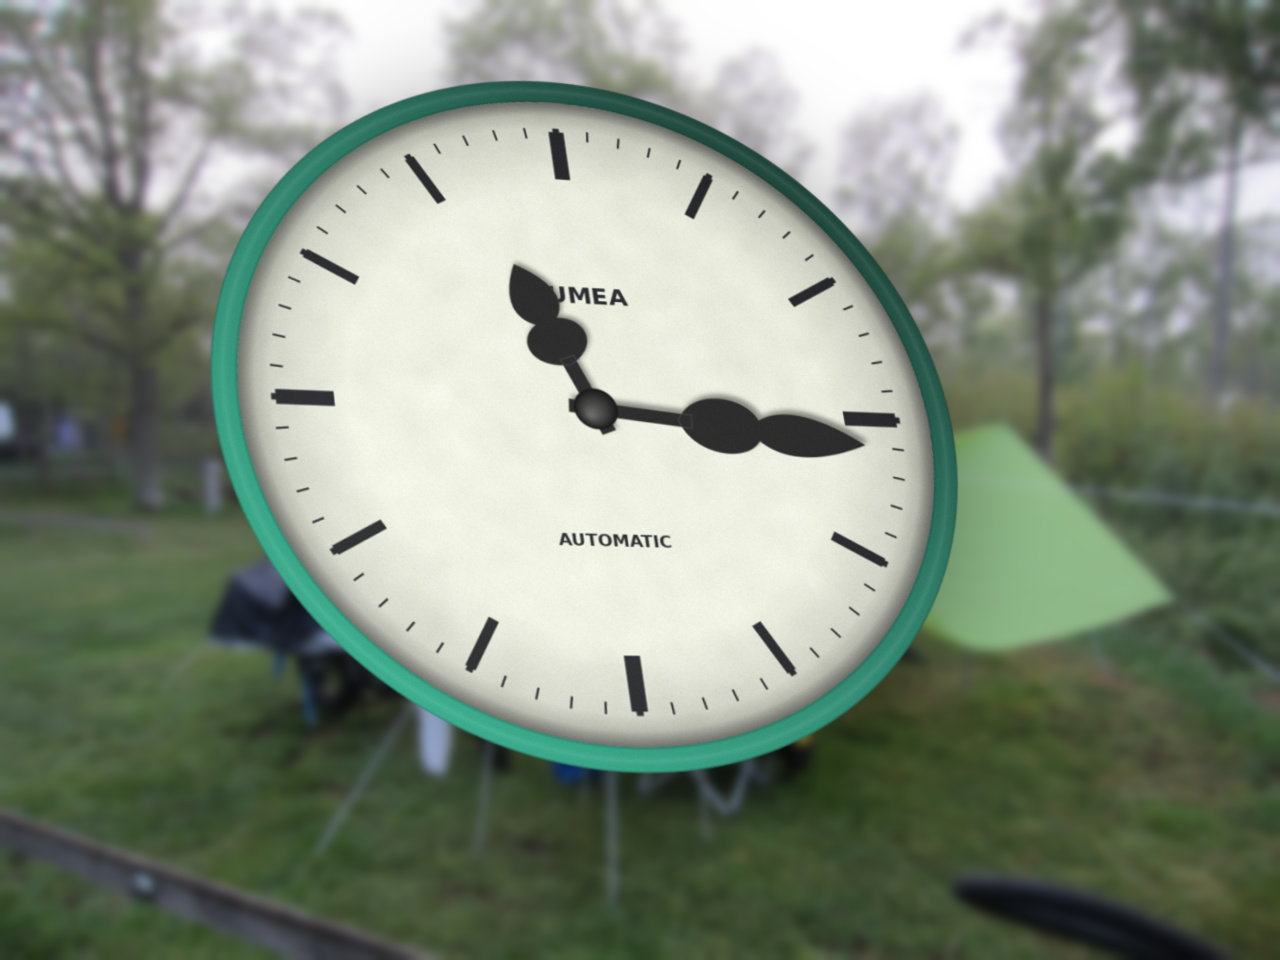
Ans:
h=11 m=16
